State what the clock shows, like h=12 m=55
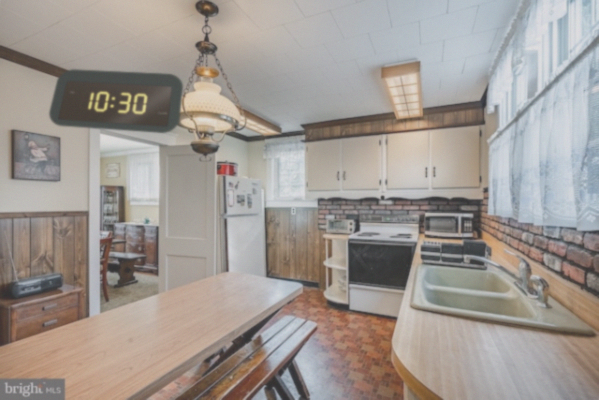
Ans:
h=10 m=30
